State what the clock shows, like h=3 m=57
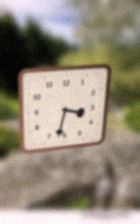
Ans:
h=3 m=32
